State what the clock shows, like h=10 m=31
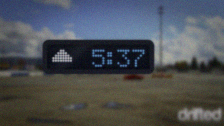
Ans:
h=5 m=37
